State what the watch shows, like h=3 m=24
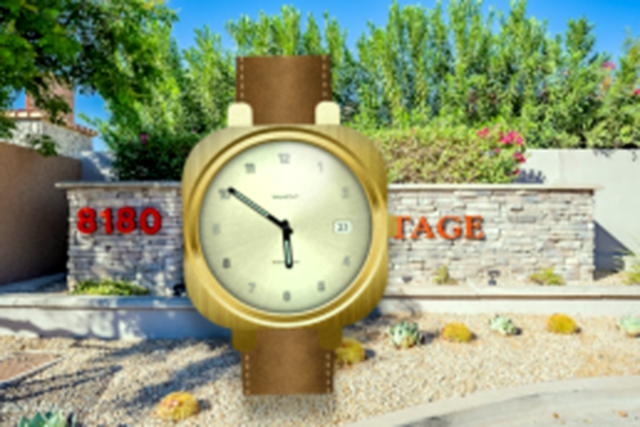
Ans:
h=5 m=51
